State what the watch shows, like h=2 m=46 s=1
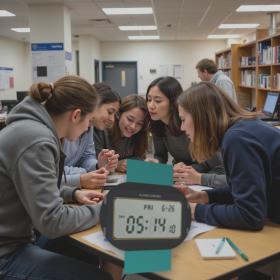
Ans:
h=5 m=14 s=10
